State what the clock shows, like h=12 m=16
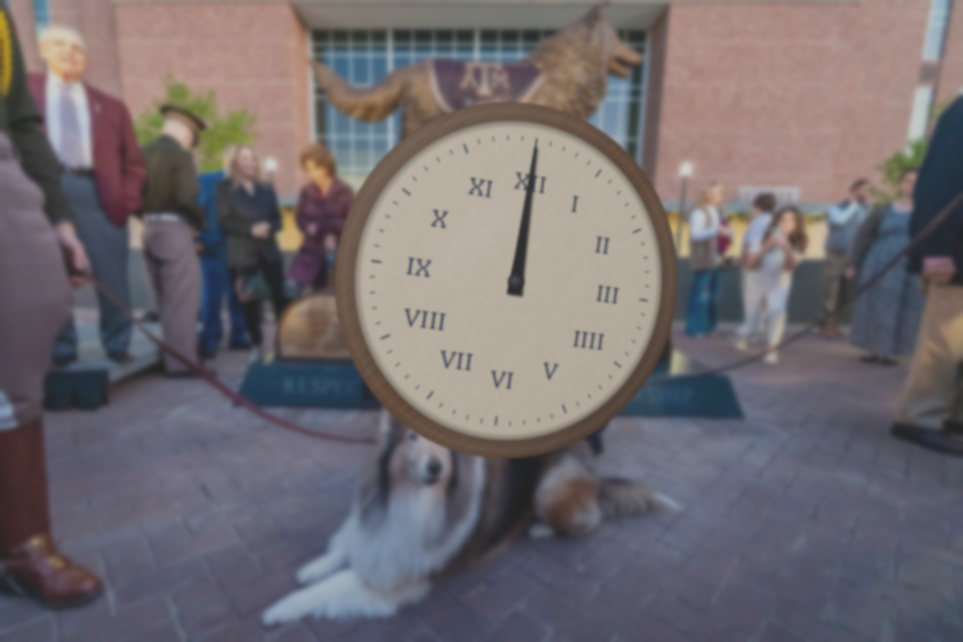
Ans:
h=12 m=0
